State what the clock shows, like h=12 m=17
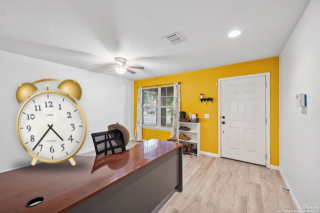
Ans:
h=4 m=37
